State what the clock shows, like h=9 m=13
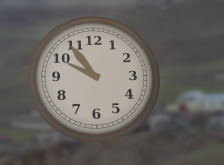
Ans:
h=9 m=54
